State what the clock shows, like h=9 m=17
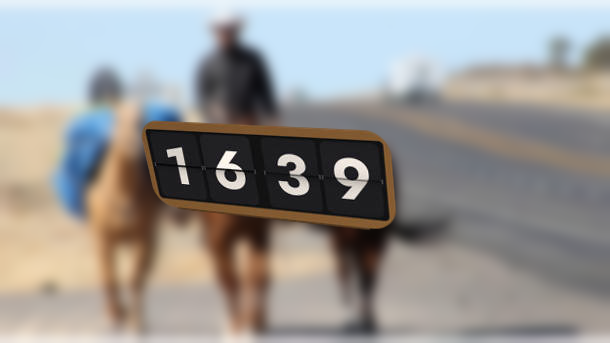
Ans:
h=16 m=39
